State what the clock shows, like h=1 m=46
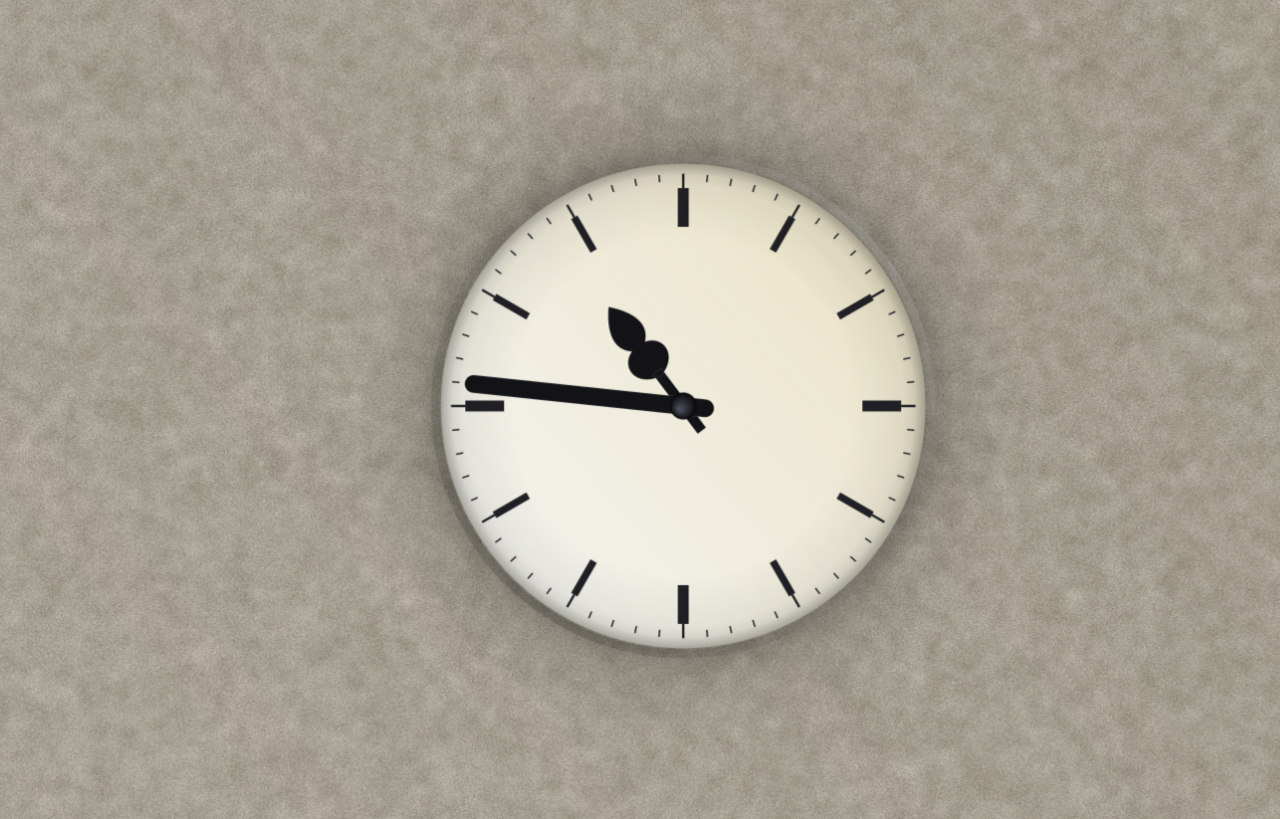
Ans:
h=10 m=46
